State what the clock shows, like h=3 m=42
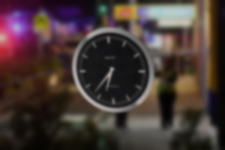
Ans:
h=6 m=37
